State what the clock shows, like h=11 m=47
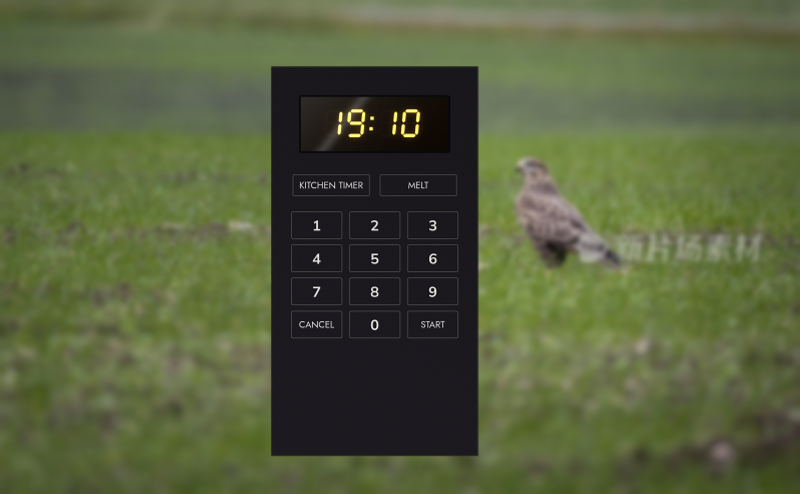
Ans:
h=19 m=10
